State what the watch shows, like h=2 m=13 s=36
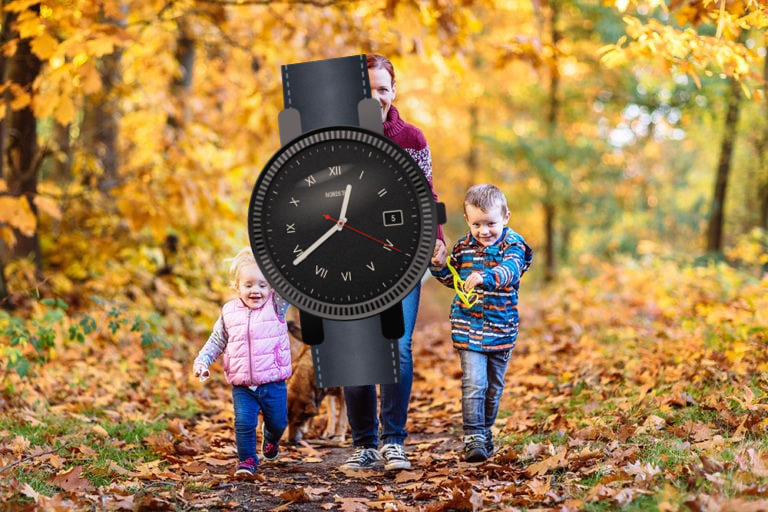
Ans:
h=12 m=39 s=20
